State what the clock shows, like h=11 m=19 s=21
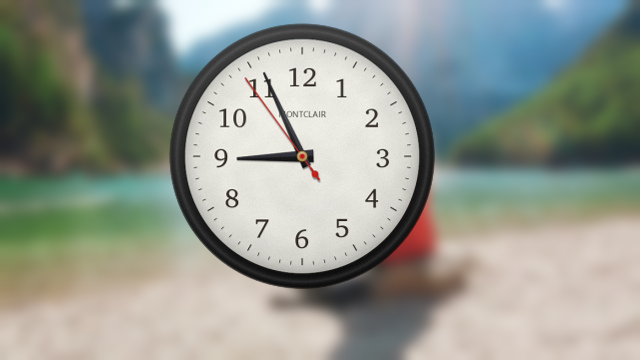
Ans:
h=8 m=55 s=54
